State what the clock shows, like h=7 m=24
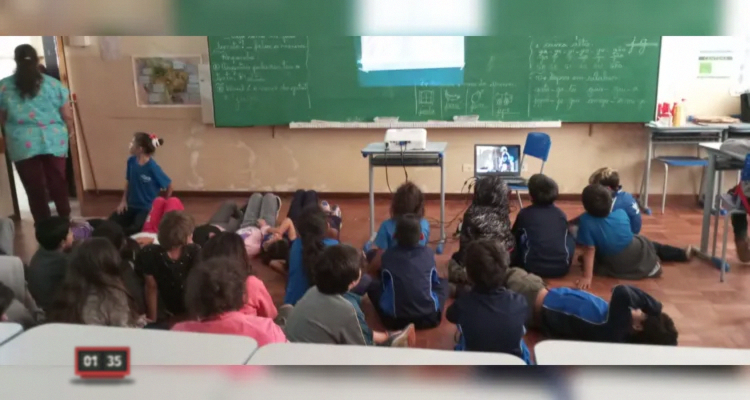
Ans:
h=1 m=35
